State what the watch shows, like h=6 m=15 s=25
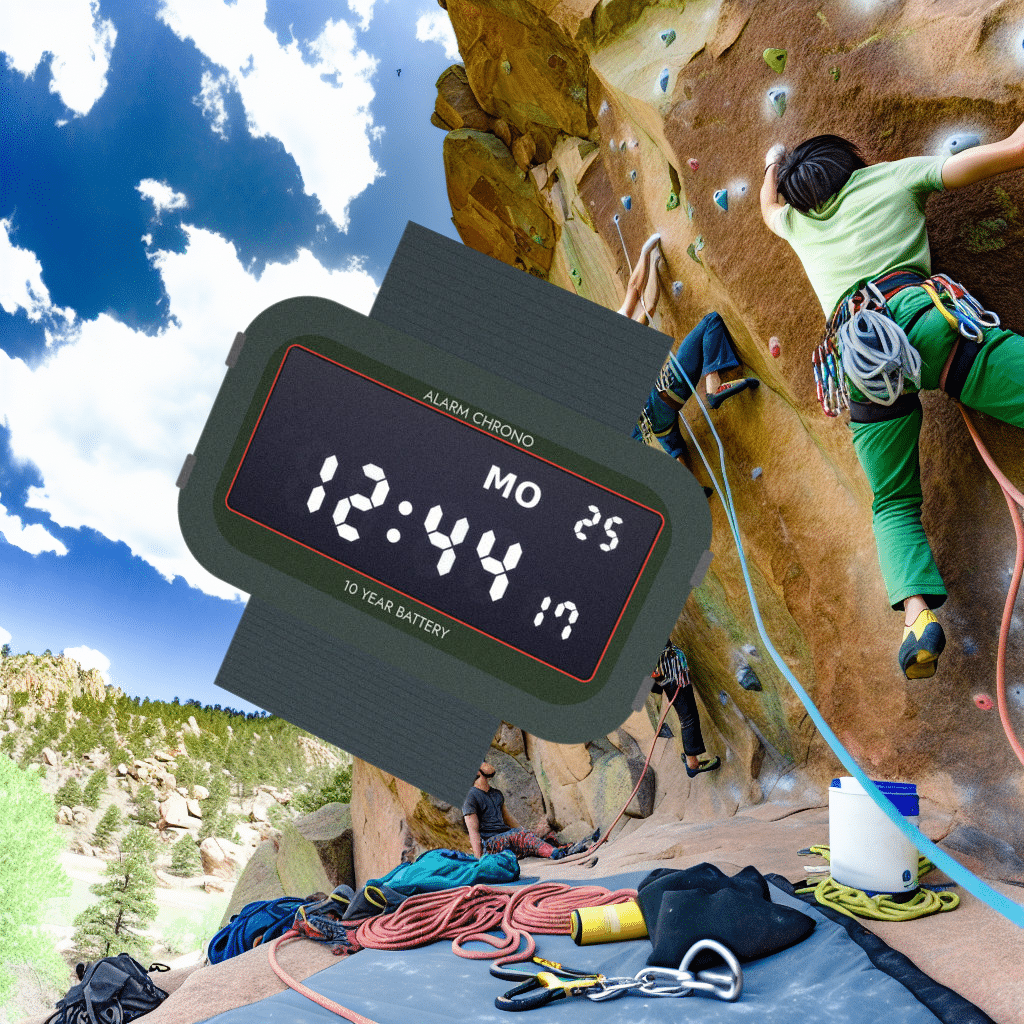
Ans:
h=12 m=44 s=17
